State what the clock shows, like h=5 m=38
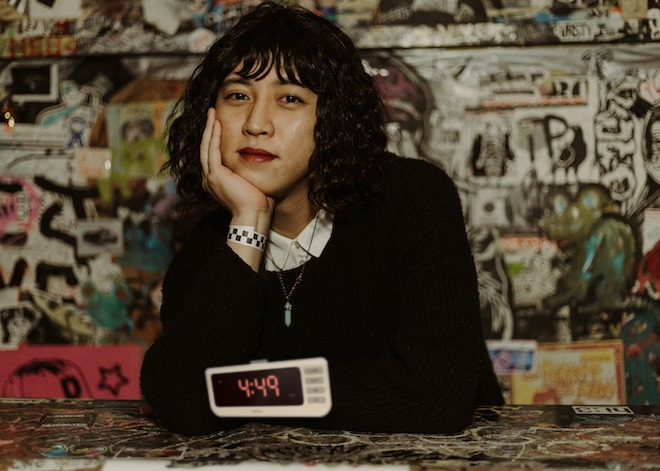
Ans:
h=4 m=49
